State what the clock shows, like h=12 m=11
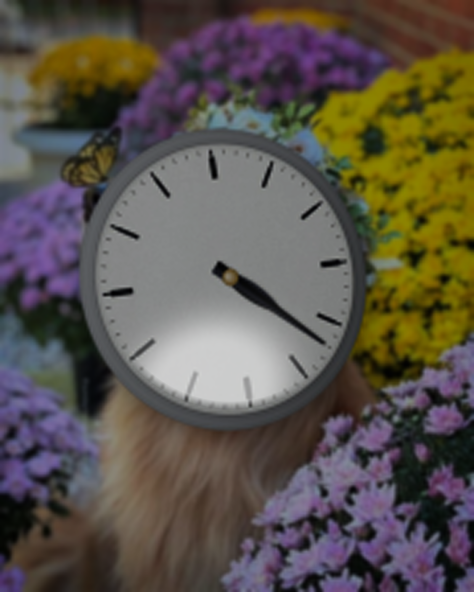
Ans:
h=4 m=22
